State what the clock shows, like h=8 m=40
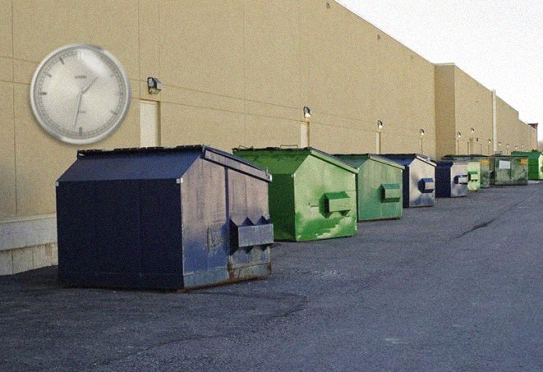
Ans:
h=1 m=32
